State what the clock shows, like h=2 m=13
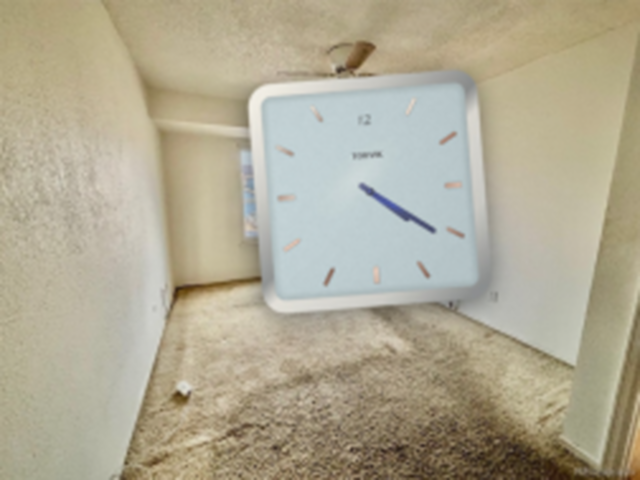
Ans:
h=4 m=21
